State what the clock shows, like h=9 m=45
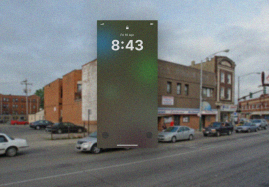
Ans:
h=8 m=43
